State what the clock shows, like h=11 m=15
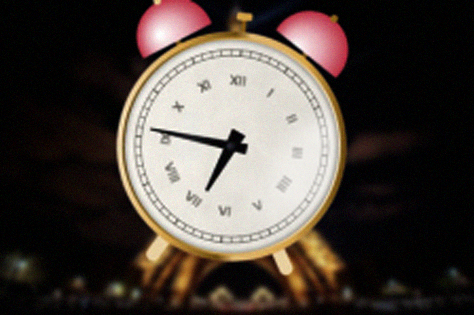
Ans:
h=6 m=46
